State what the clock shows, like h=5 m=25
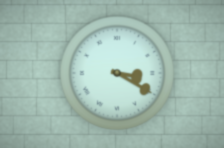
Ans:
h=3 m=20
